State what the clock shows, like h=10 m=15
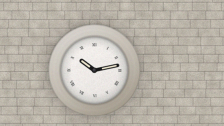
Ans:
h=10 m=13
